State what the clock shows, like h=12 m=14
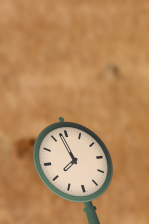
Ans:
h=7 m=58
